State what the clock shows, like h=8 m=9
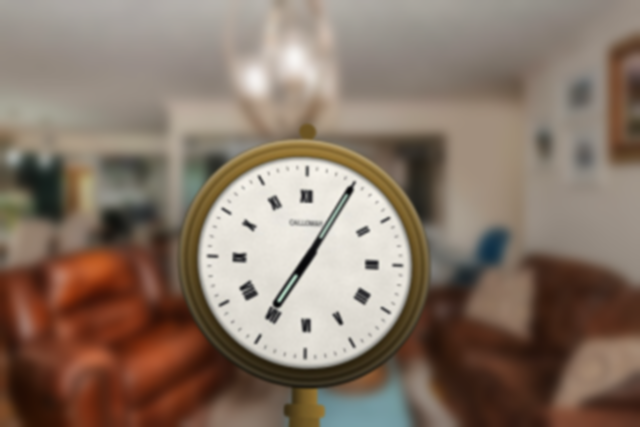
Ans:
h=7 m=5
